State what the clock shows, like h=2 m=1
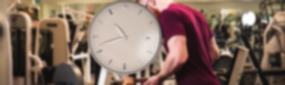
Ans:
h=10 m=42
